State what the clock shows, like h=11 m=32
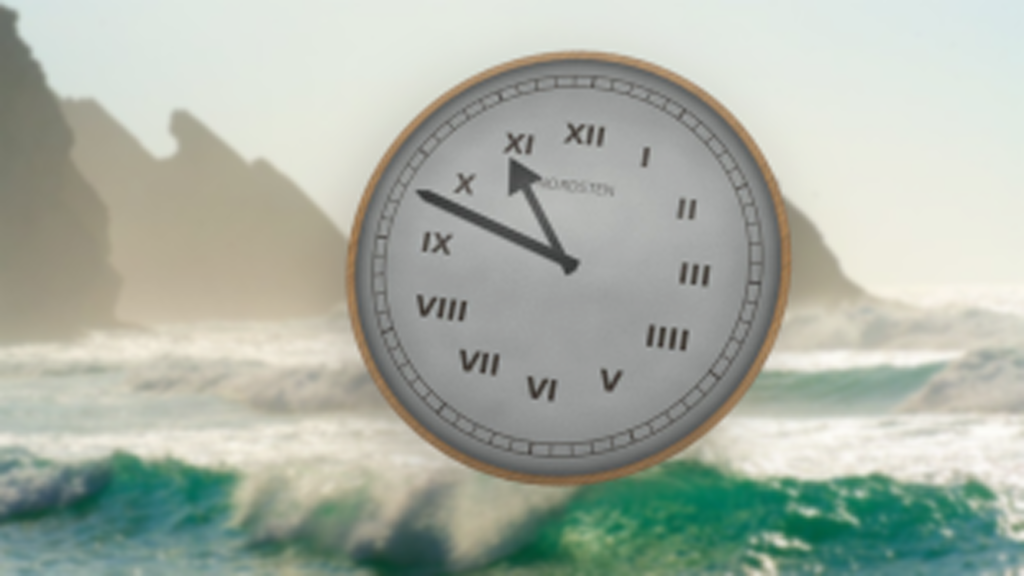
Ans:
h=10 m=48
